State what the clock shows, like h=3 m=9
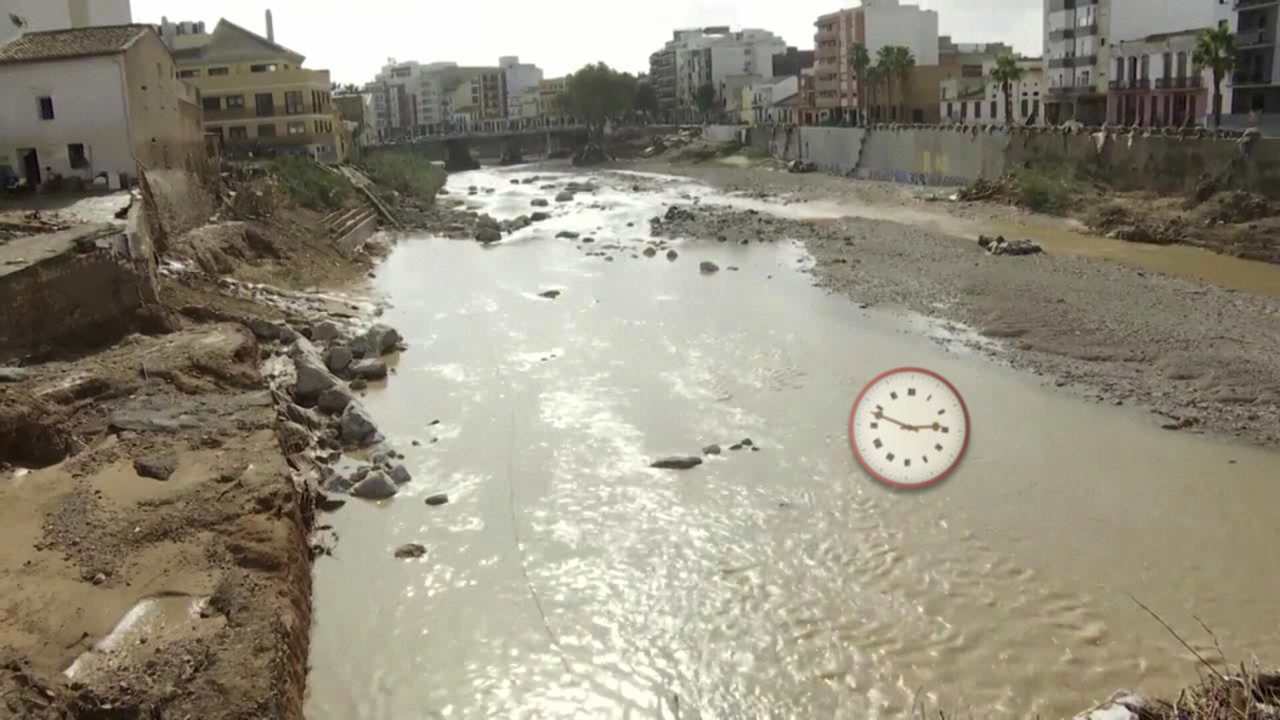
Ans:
h=2 m=48
